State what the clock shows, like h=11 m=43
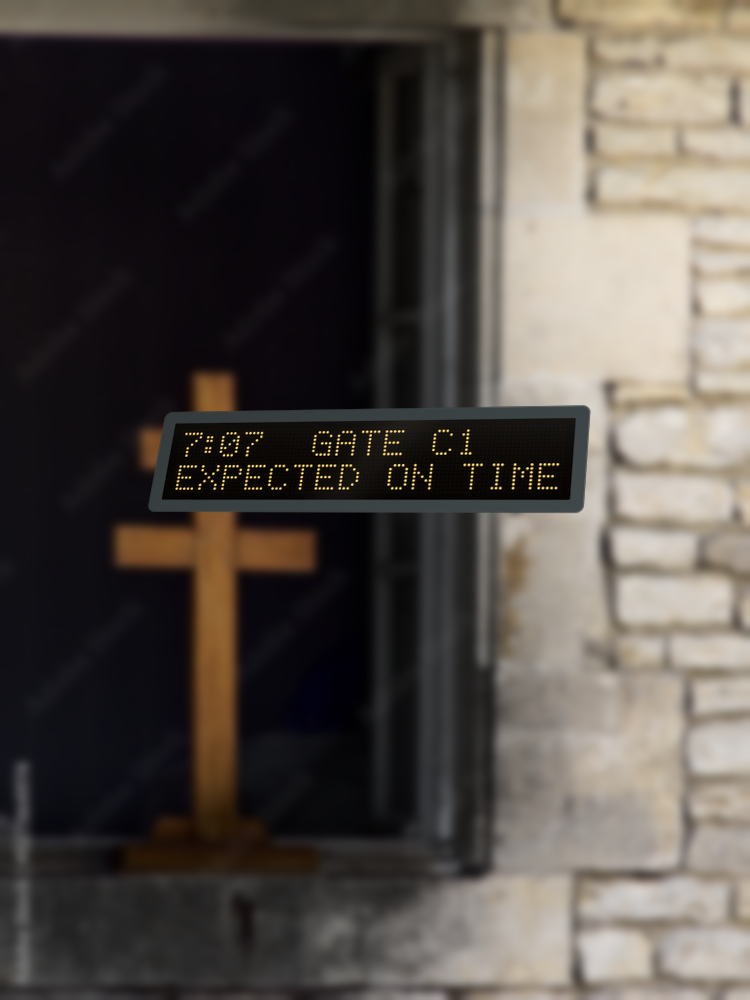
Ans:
h=7 m=7
